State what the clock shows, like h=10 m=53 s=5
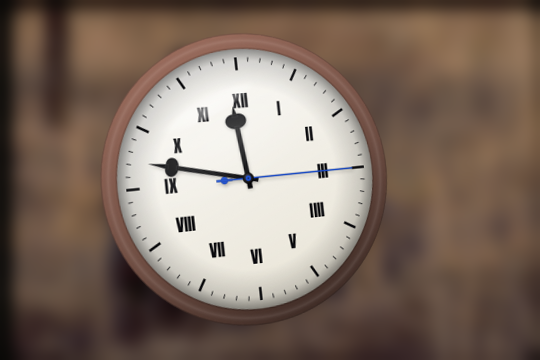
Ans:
h=11 m=47 s=15
